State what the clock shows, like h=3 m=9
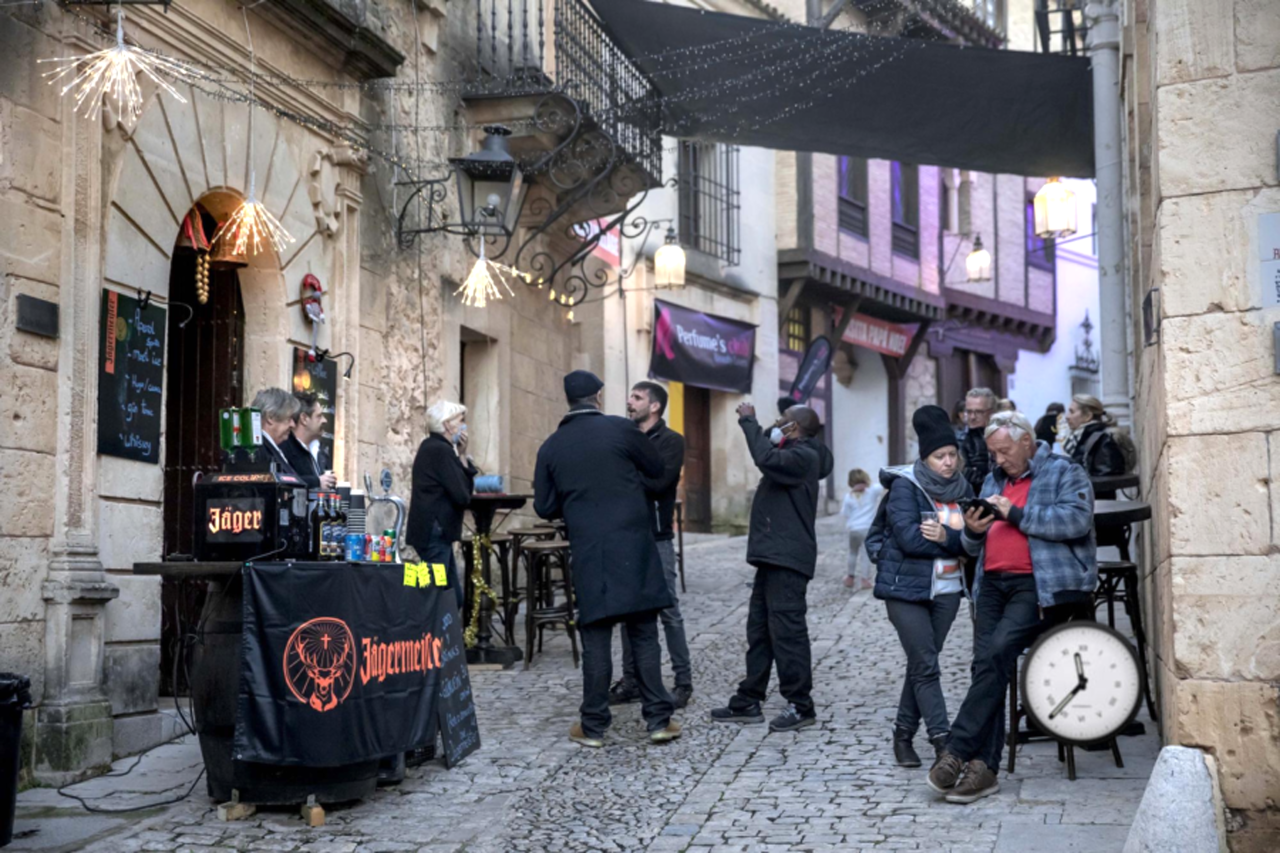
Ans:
h=11 m=37
